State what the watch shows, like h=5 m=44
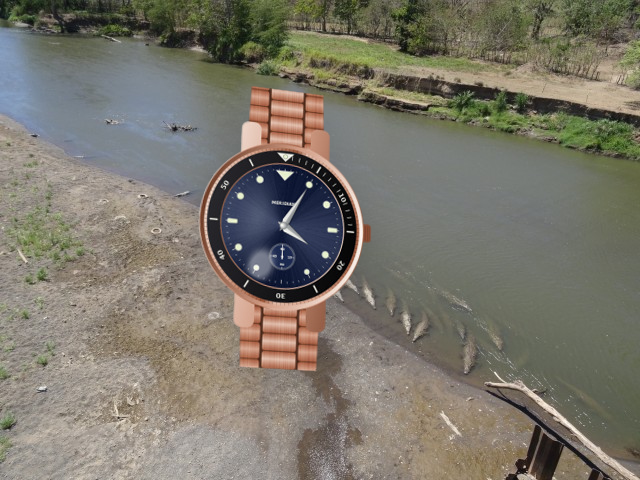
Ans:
h=4 m=5
